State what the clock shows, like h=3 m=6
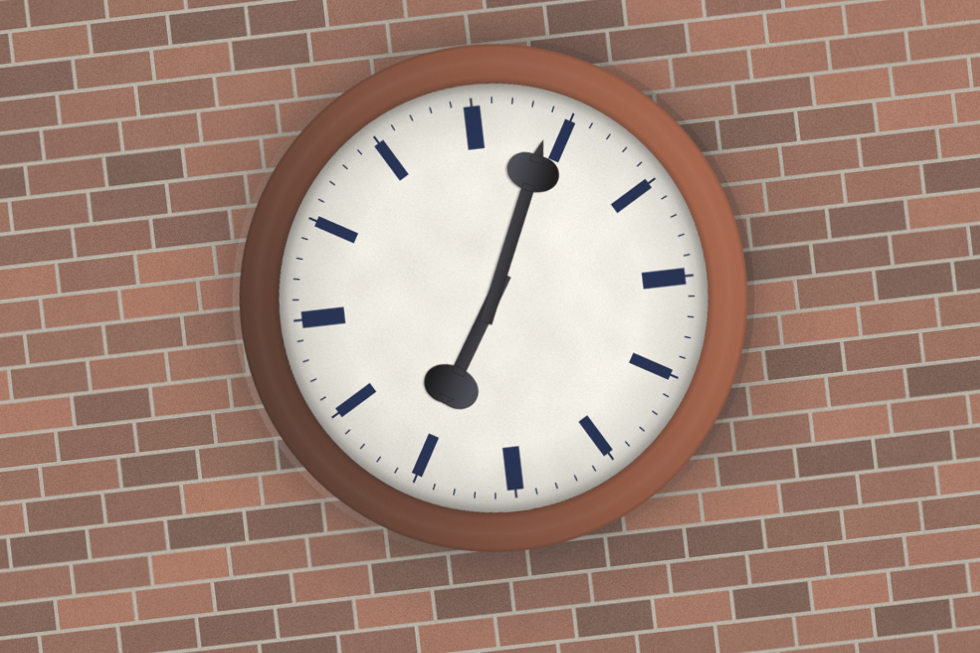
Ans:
h=7 m=4
